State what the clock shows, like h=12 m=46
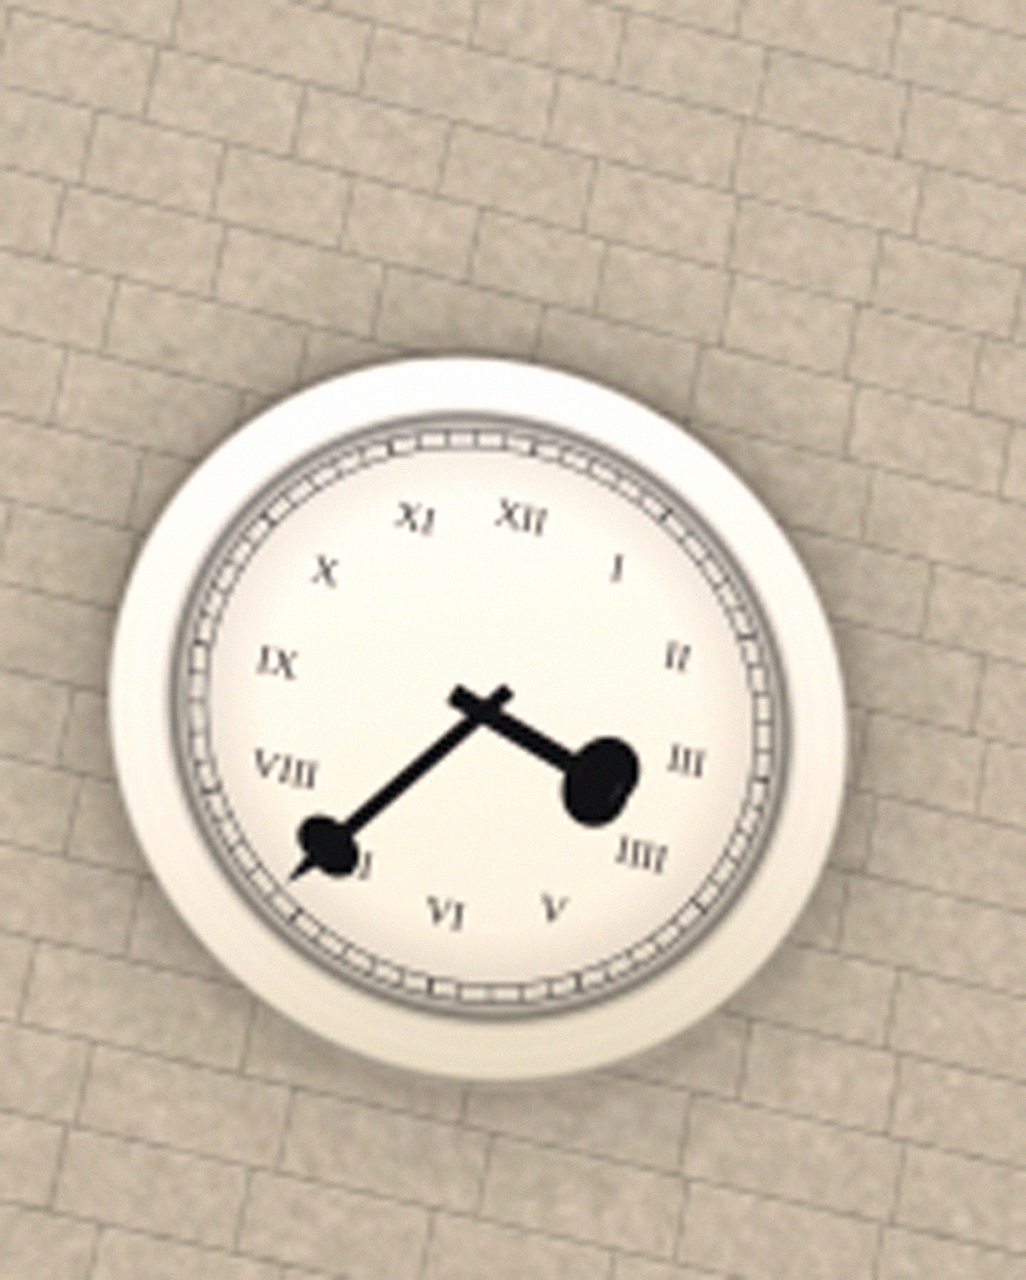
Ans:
h=3 m=36
